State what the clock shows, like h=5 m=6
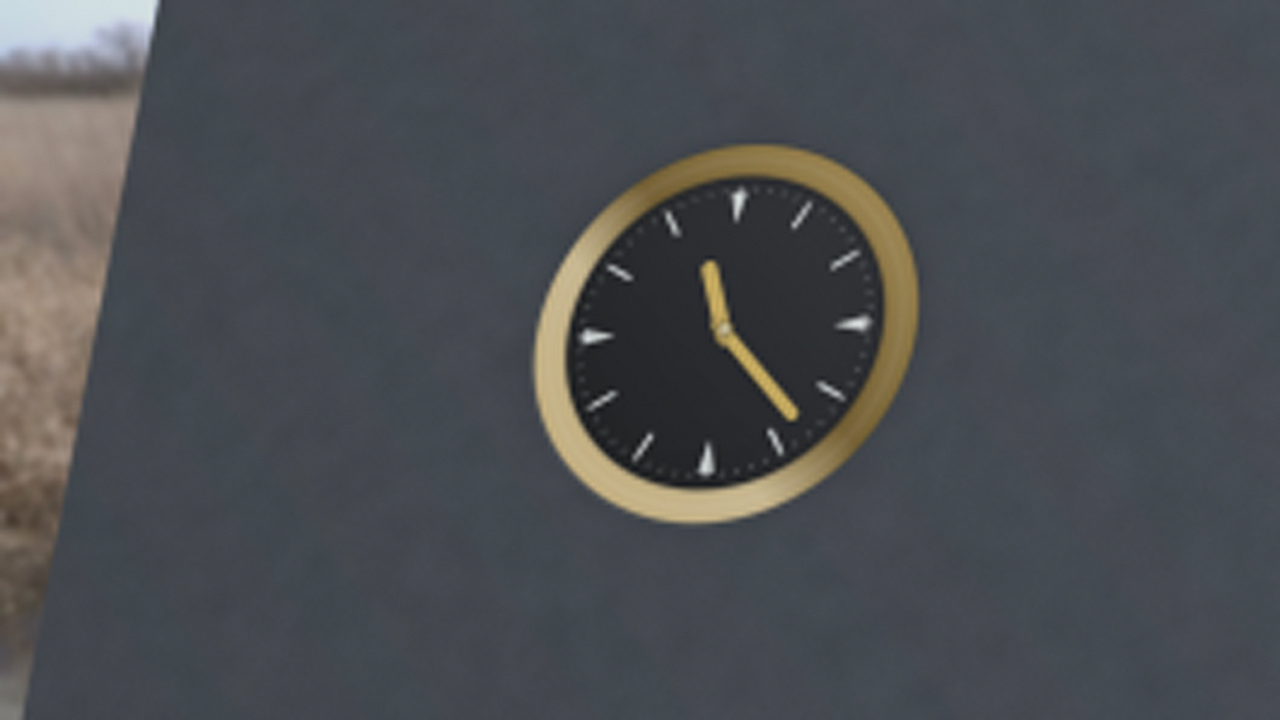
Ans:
h=11 m=23
